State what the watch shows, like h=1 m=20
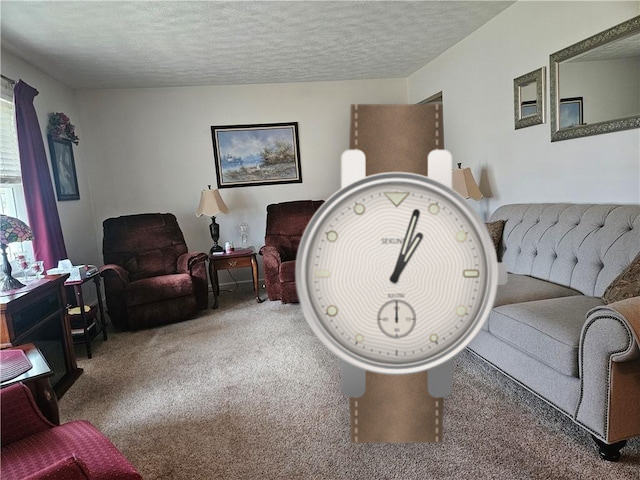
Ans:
h=1 m=3
